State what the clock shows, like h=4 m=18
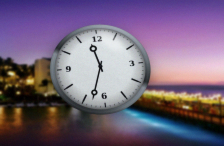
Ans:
h=11 m=33
